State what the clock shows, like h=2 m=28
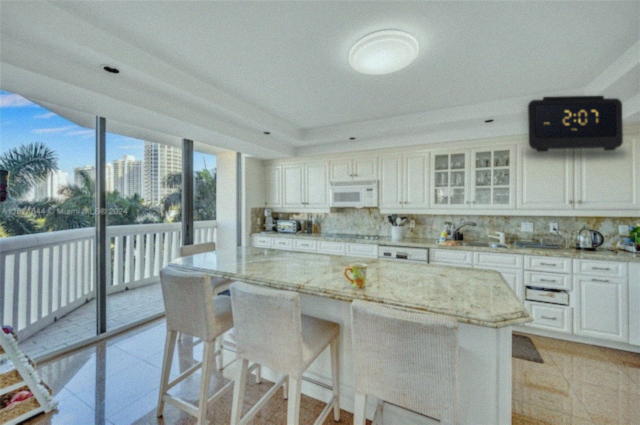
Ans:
h=2 m=7
